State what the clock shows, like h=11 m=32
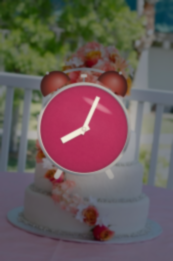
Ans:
h=8 m=4
